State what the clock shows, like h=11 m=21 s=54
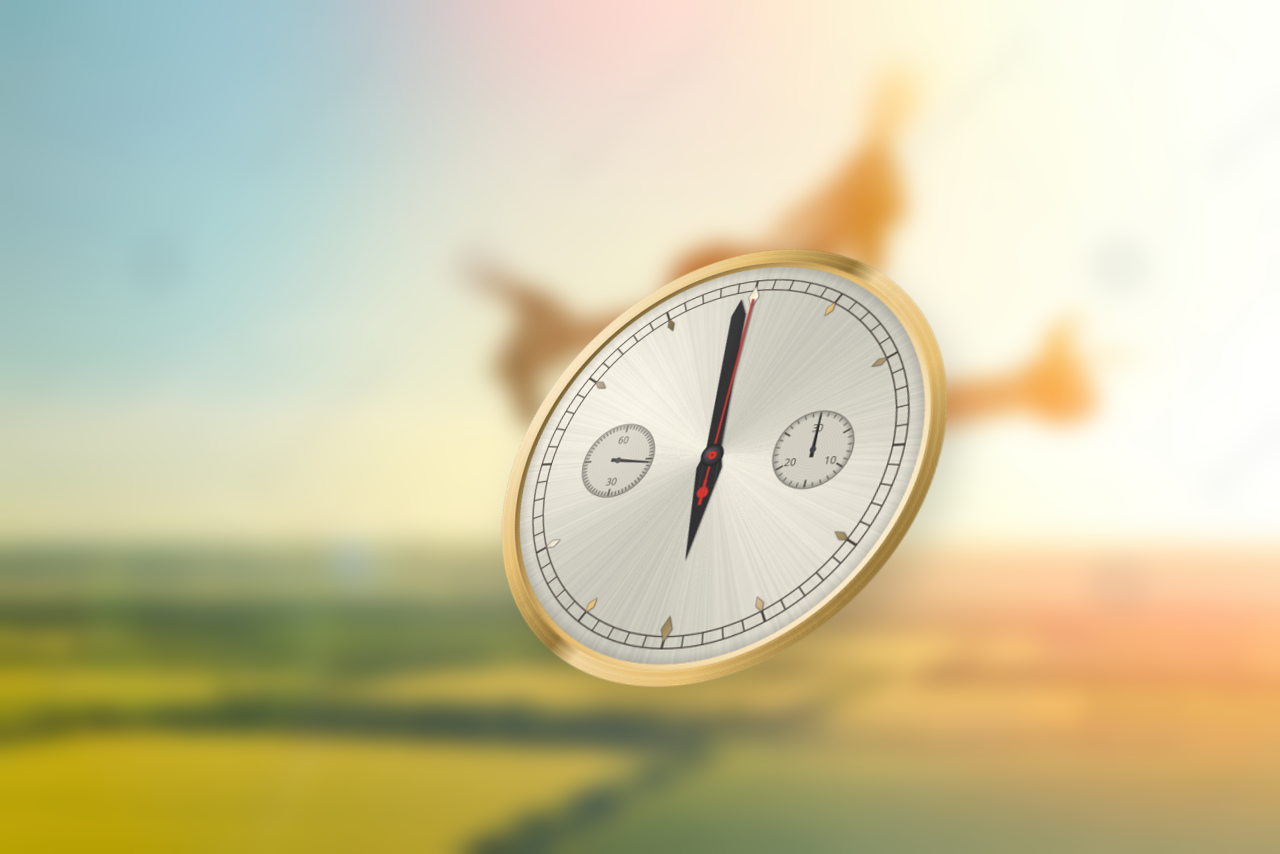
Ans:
h=5 m=59 s=16
